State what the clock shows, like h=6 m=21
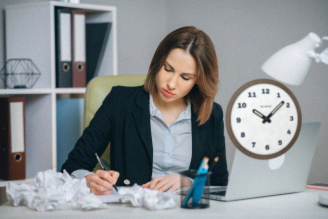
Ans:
h=10 m=8
